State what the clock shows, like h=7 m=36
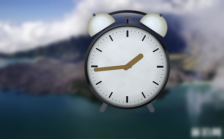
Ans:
h=1 m=44
